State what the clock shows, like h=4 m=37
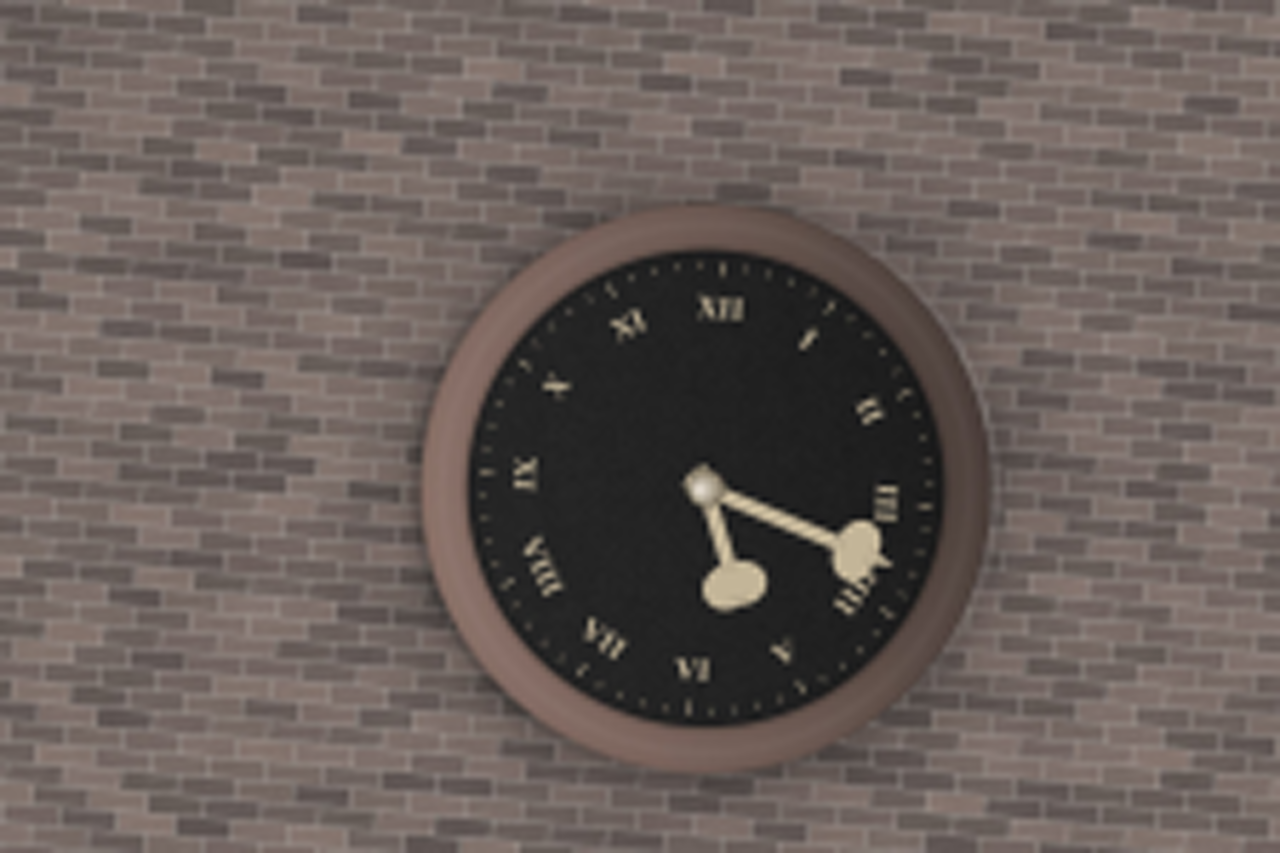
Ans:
h=5 m=18
